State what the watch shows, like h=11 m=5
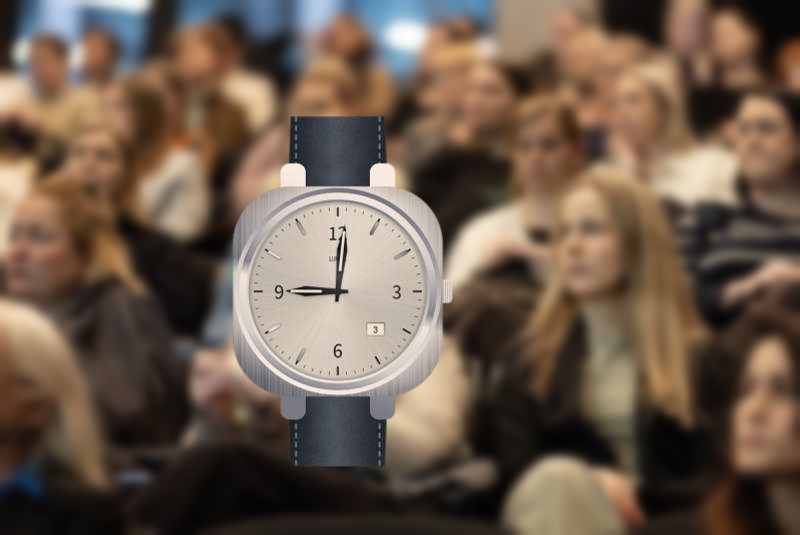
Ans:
h=9 m=1
